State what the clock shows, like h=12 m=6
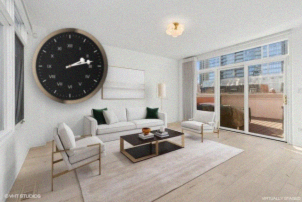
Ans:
h=2 m=13
